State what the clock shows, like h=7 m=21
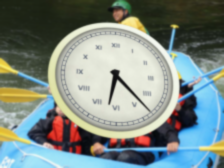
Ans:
h=6 m=23
